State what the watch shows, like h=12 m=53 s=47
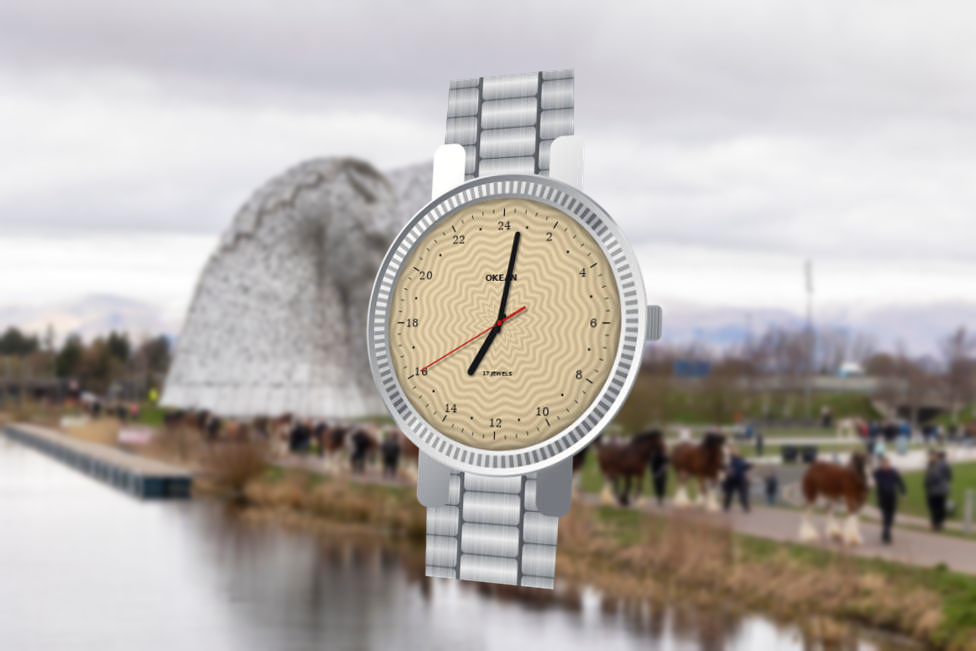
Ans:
h=14 m=1 s=40
